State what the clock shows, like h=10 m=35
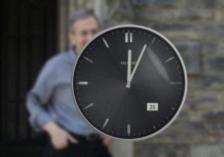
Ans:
h=12 m=4
